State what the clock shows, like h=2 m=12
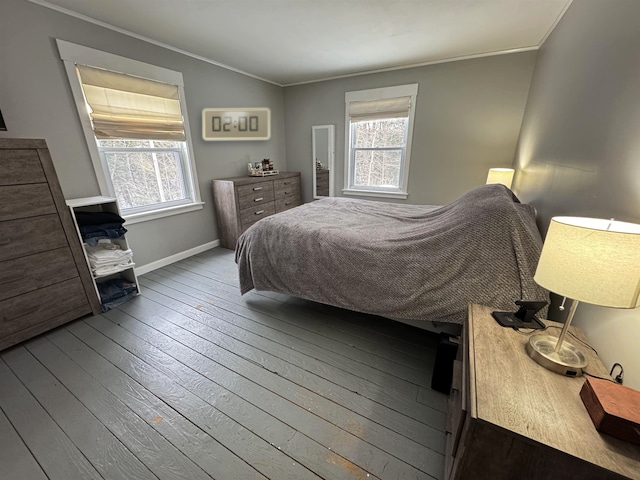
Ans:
h=2 m=0
